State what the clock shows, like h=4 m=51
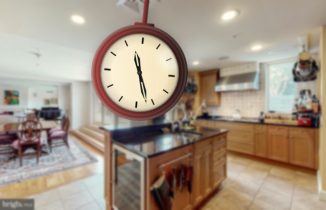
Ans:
h=11 m=27
